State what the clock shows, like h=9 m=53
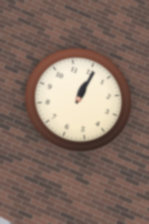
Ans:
h=12 m=1
